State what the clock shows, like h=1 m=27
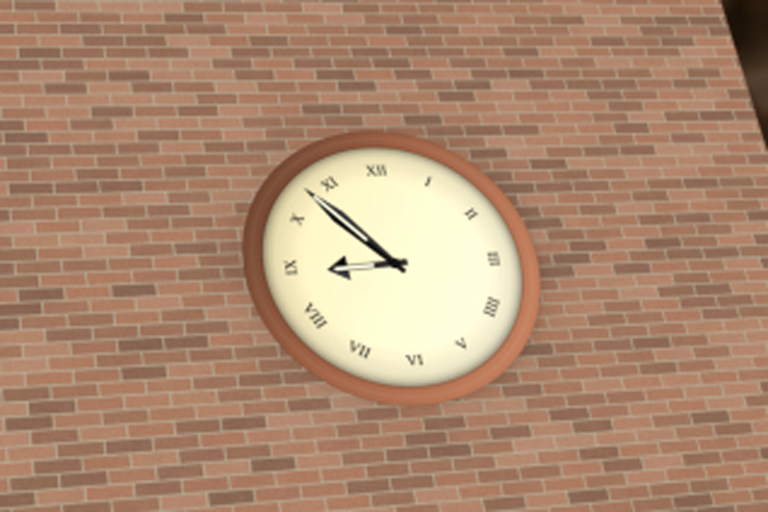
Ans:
h=8 m=53
